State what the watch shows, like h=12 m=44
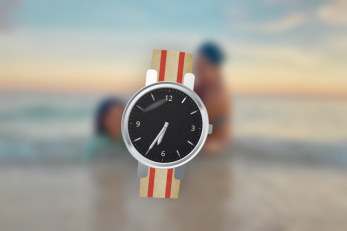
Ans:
h=6 m=35
